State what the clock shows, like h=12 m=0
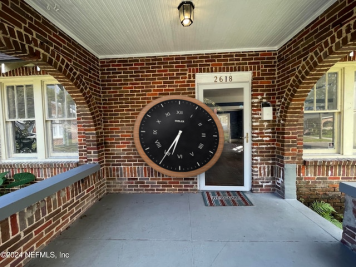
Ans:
h=6 m=35
